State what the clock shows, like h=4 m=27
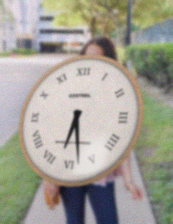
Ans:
h=6 m=28
